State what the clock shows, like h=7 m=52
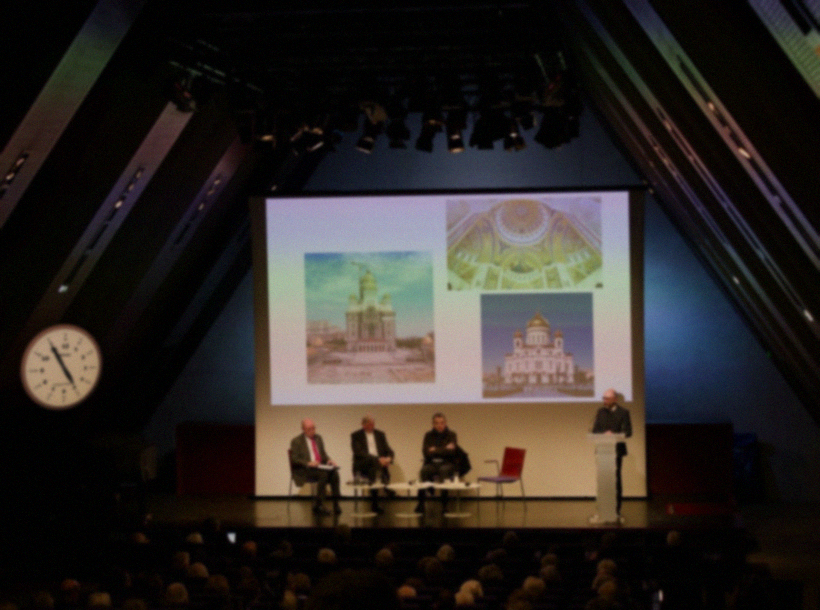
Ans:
h=4 m=55
